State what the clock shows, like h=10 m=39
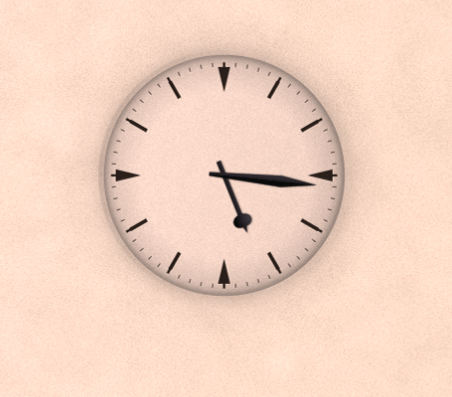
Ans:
h=5 m=16
